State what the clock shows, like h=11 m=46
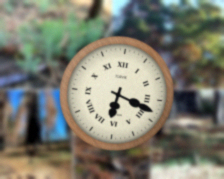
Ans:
h=6 m=18
